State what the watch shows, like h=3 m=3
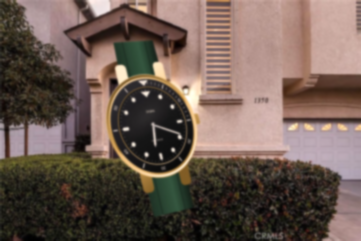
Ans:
h=6 m=19
